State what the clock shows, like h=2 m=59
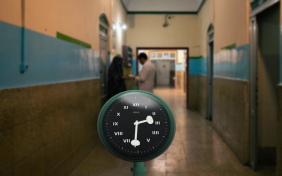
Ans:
h=2 m=31
